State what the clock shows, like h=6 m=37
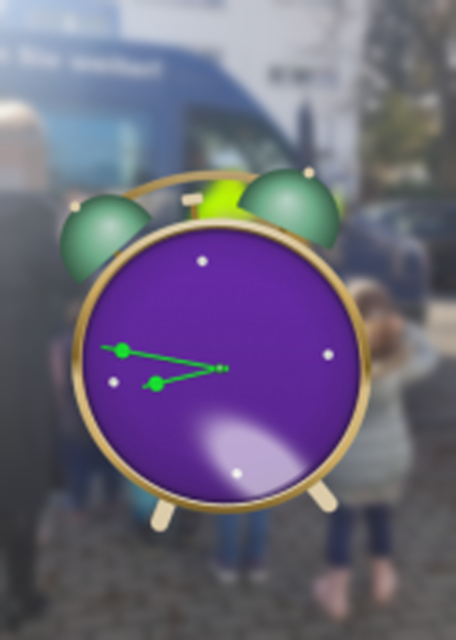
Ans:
h=8 m=48
